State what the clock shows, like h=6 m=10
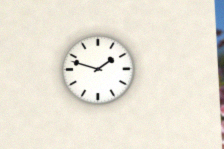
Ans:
h=1 m=48
